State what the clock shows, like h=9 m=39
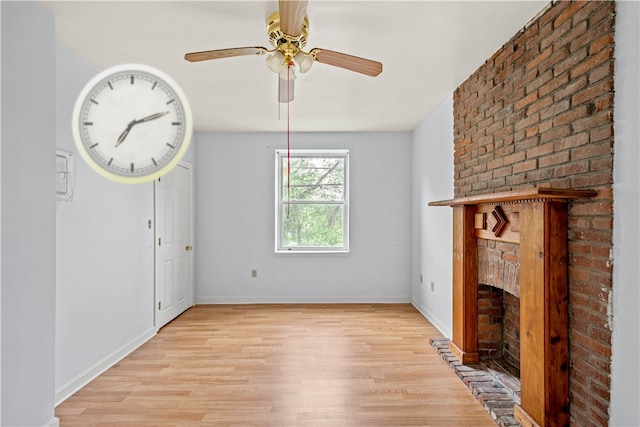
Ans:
h=7 m=12
